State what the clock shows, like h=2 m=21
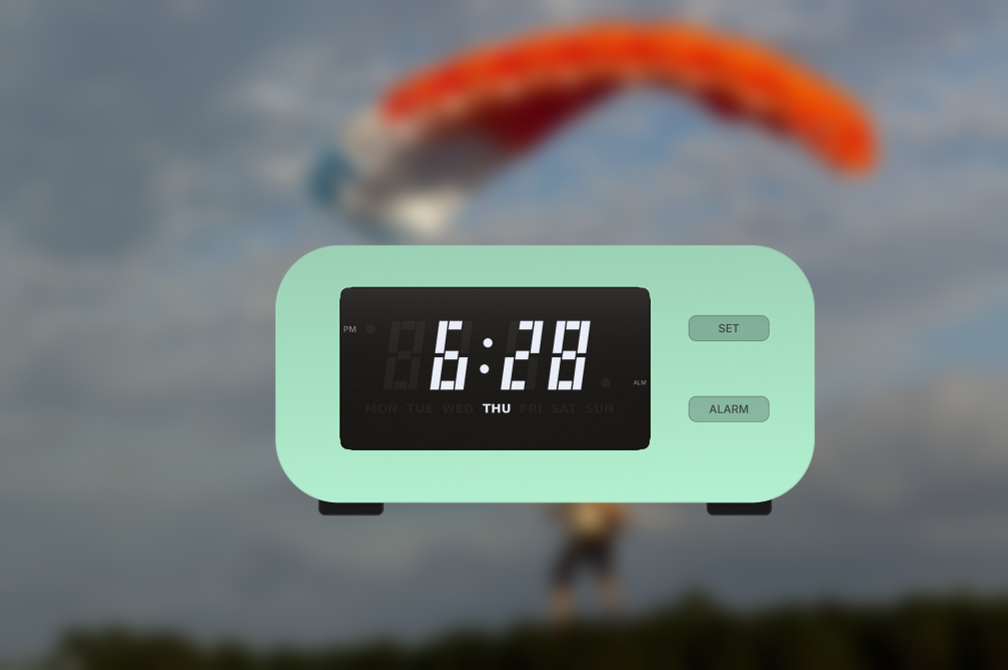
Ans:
h=6 m=28
